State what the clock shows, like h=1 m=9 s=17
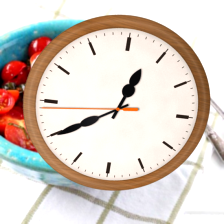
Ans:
h=12 m=39 s=44
